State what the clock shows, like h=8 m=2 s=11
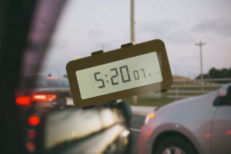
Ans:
h=5 m=20 s=7
